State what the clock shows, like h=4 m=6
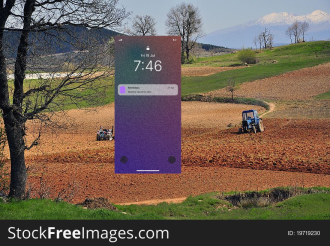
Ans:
h=7 m=46
